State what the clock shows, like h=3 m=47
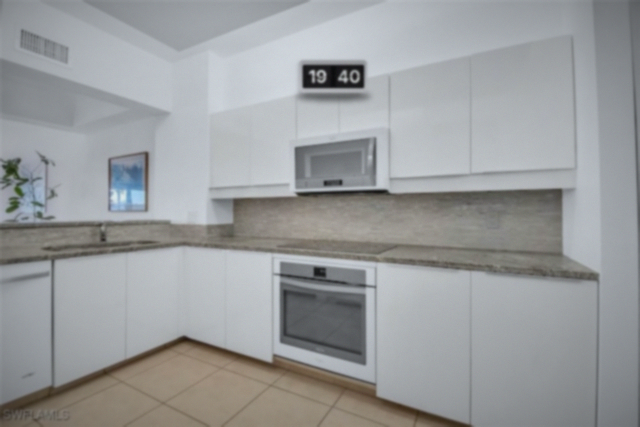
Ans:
h=19 m=40
